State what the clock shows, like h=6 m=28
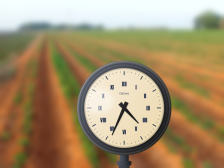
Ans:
h=4 m=34
